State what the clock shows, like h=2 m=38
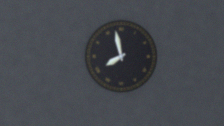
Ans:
h=7 m=58
